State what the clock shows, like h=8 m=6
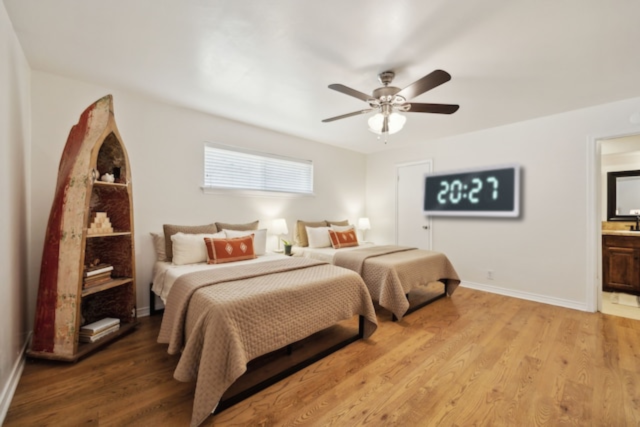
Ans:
h=20 m=27
